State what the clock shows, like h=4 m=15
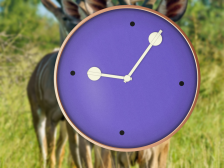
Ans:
h=9 m=5
